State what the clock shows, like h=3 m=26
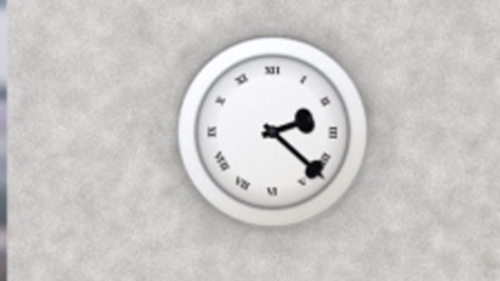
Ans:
h=2 m=22
